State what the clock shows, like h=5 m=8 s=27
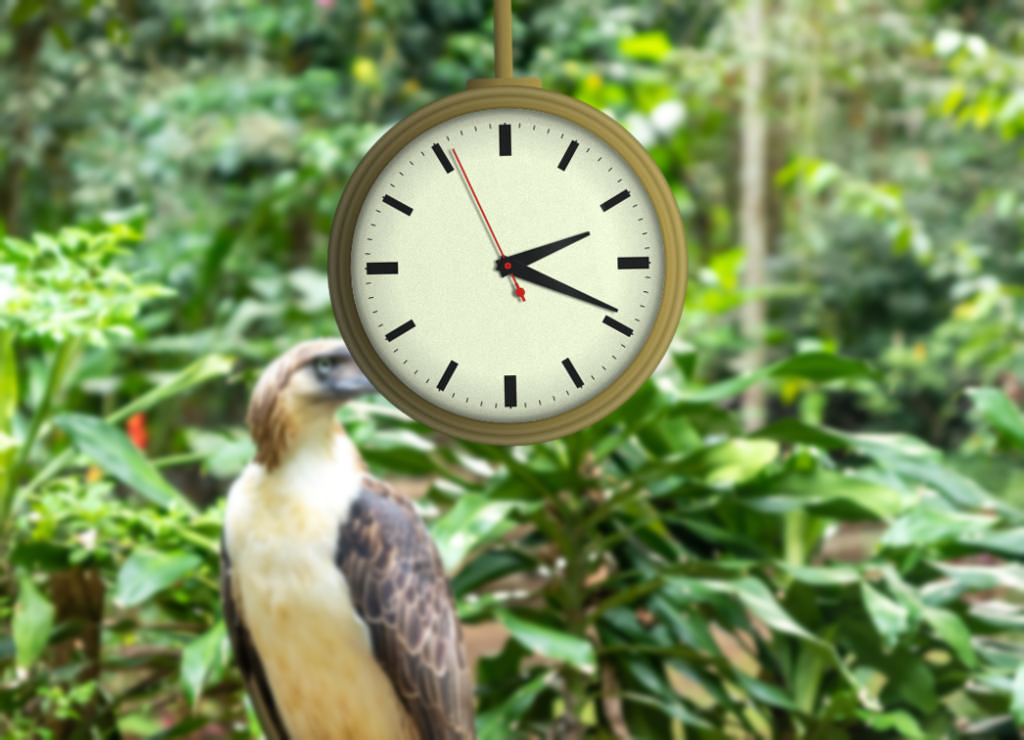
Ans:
h=2 m=18 s=56
